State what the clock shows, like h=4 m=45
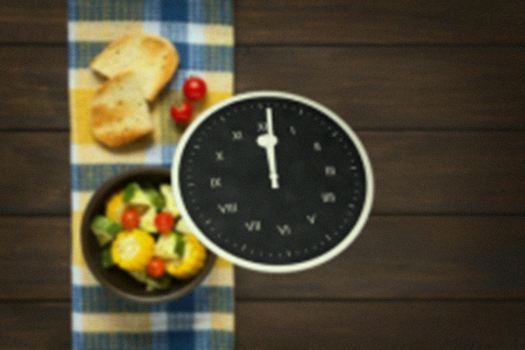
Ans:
h=12 m=1
